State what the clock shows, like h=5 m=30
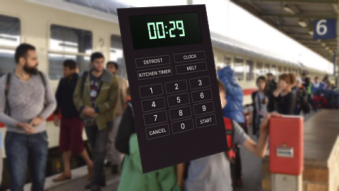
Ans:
h=0 m=29
